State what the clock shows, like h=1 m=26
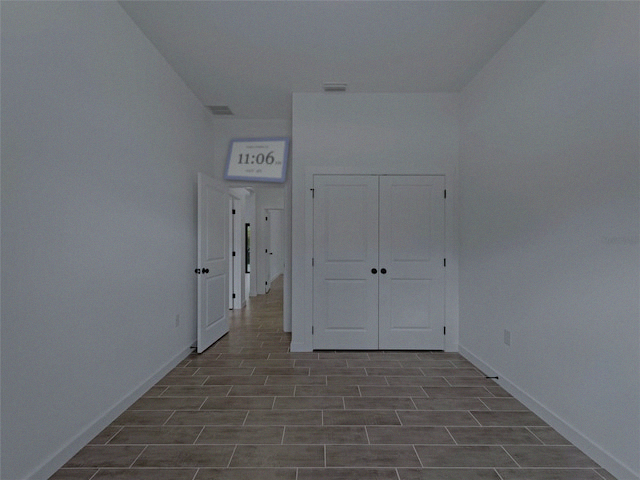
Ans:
h=11 m=6
